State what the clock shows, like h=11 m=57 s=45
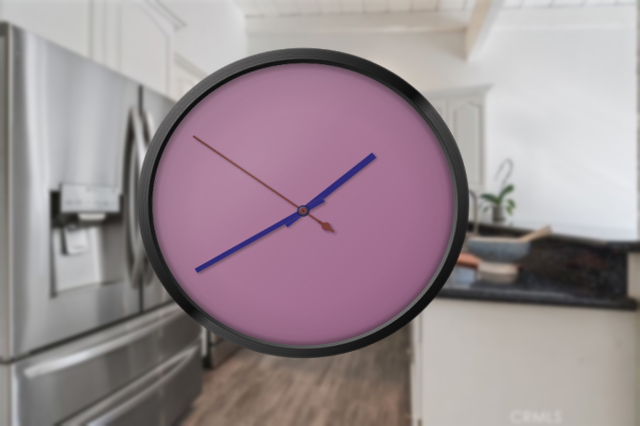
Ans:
h=1 m=39 s=51
